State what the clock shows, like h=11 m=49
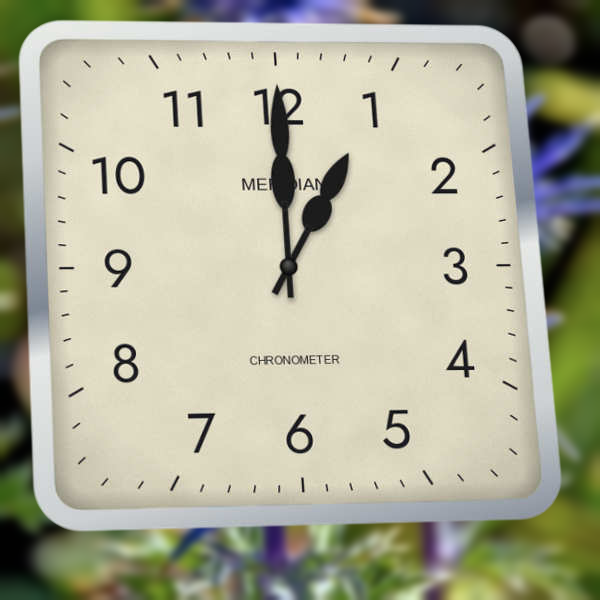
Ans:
h=1 m=0
